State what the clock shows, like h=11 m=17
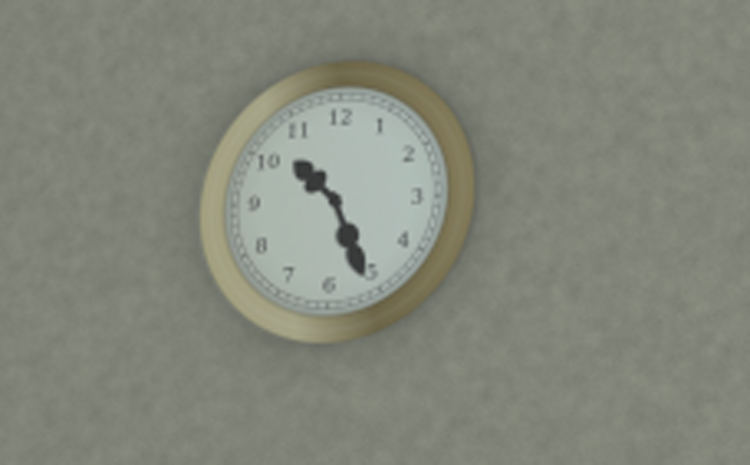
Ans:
h=10 m=26
